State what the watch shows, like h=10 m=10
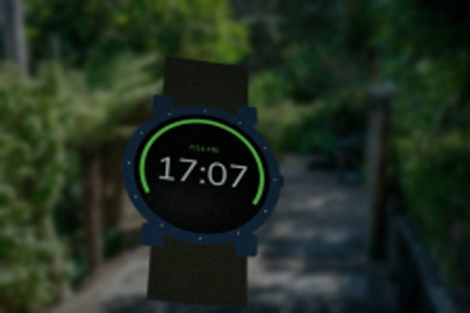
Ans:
h=17 m=7
